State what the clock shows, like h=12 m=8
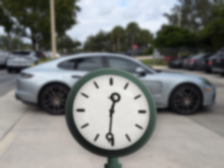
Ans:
h=12 m=31
